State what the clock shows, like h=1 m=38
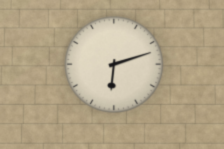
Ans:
h=6 m=12
